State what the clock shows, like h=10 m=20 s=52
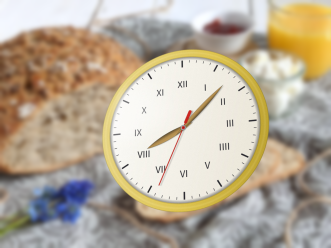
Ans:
h=8 m=7 s=34
